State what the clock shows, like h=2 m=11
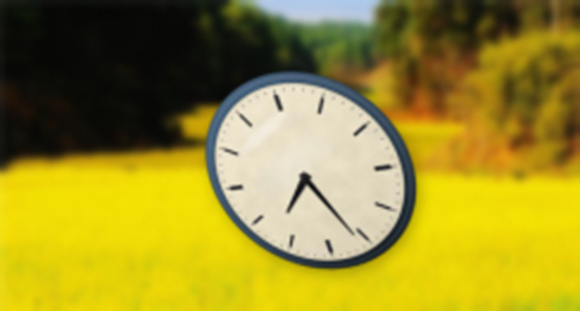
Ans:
h=7 m=26
